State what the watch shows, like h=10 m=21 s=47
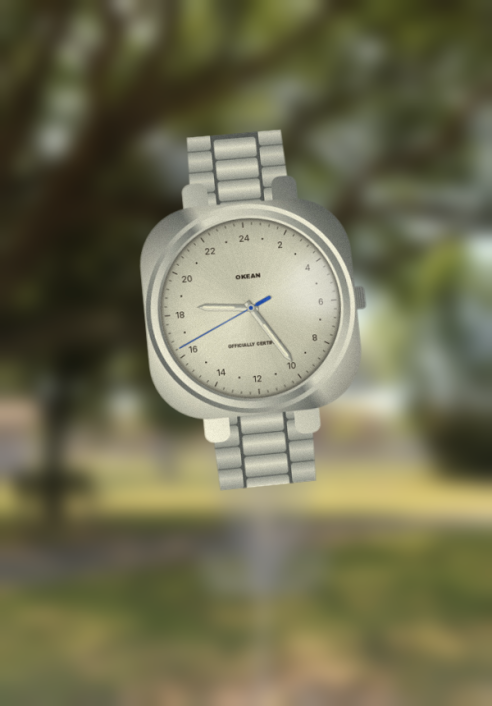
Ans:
h=18 m=24 s=41
